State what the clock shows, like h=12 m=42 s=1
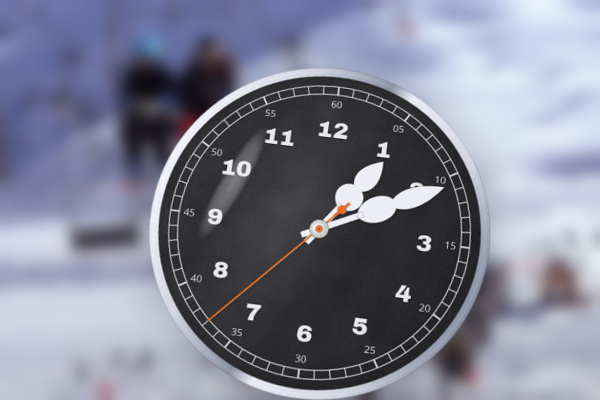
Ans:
h=1 m=10 s=37
